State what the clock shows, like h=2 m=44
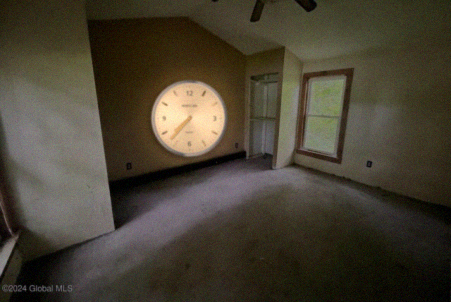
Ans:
h=7 m=37
